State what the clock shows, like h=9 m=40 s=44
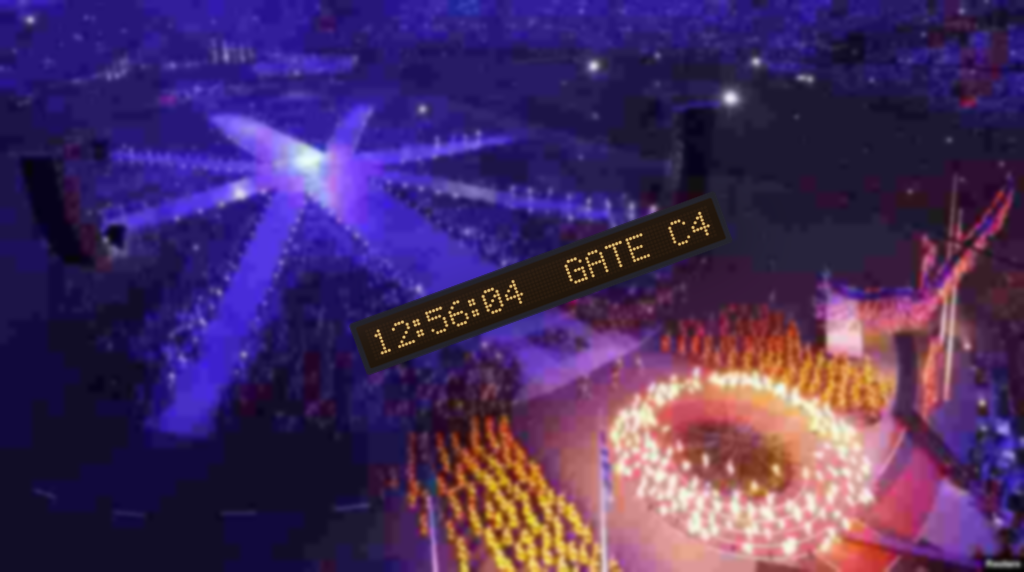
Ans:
h=12 m=56 s=4
